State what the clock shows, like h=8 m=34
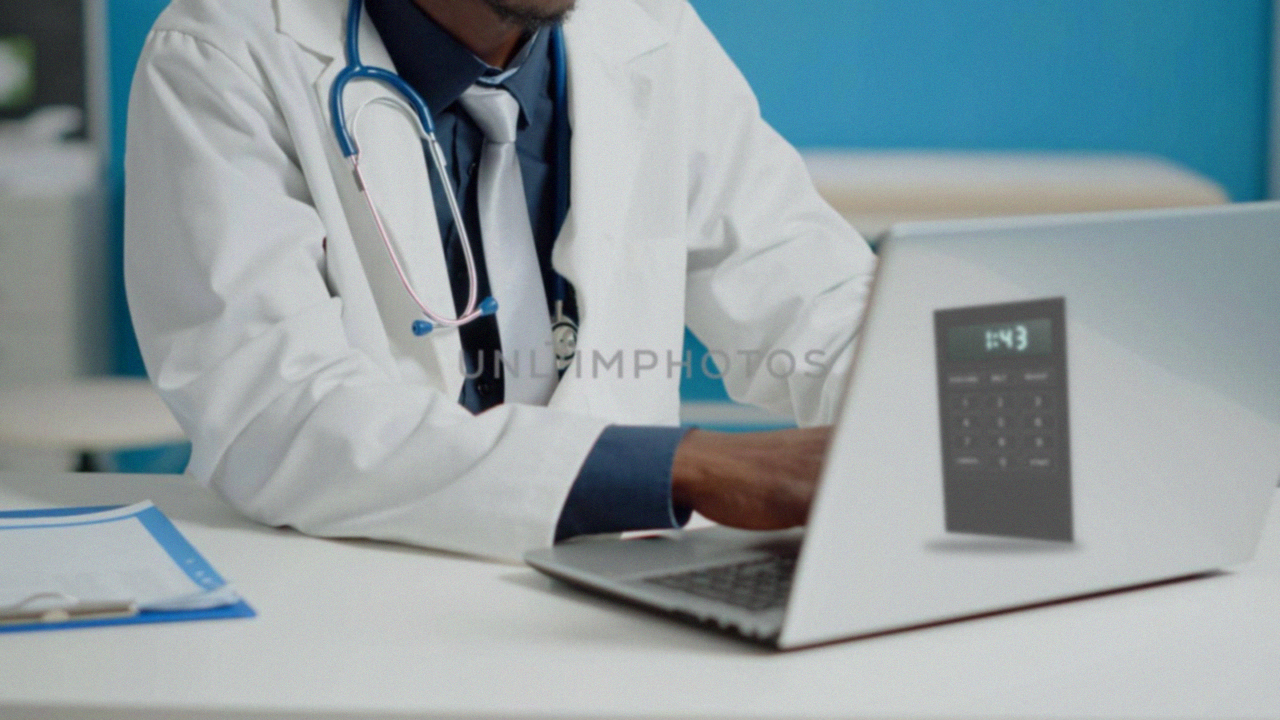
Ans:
h=1 m=43
